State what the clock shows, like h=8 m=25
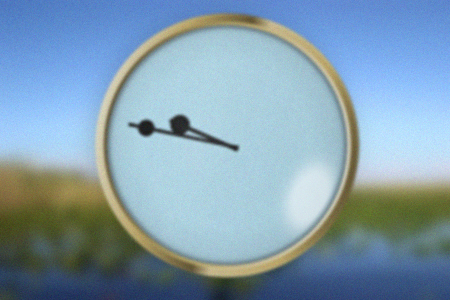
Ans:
h=9 m=47
